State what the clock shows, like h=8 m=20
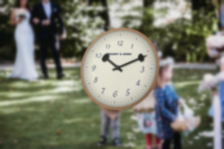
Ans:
h=10 m=11
